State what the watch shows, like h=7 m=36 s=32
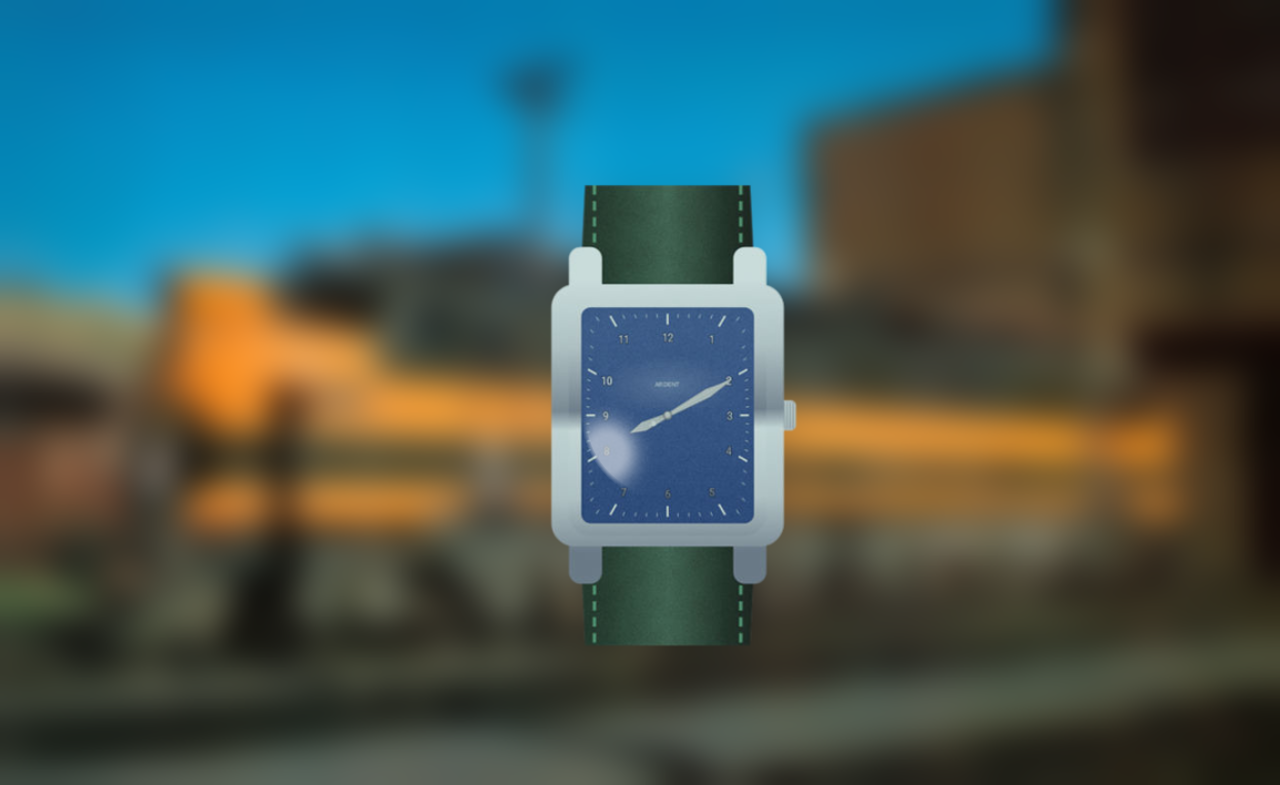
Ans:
h=8 m=10 s=10
